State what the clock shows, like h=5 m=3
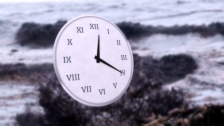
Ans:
h=12 m=20
